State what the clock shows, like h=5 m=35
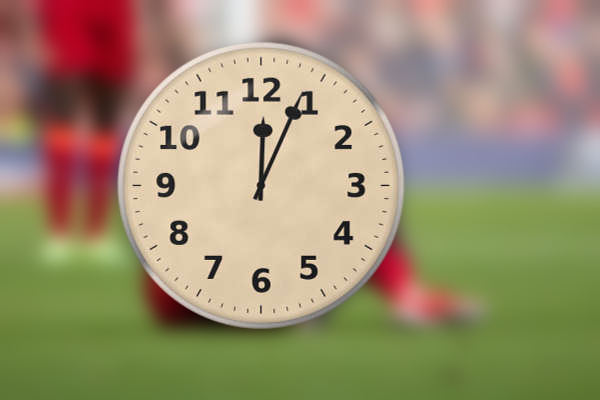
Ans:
h=12 m=4
